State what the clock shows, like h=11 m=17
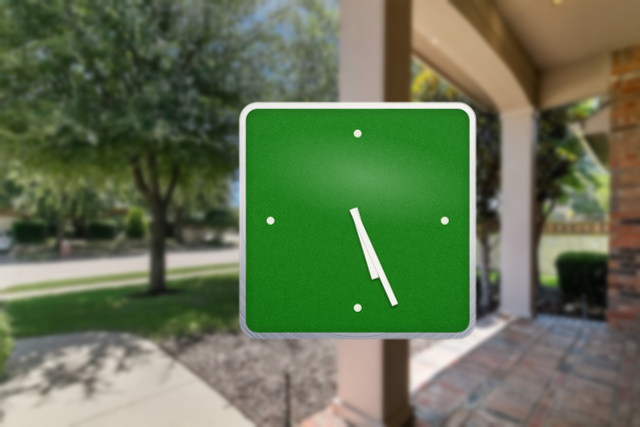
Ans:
h=5 m=26
